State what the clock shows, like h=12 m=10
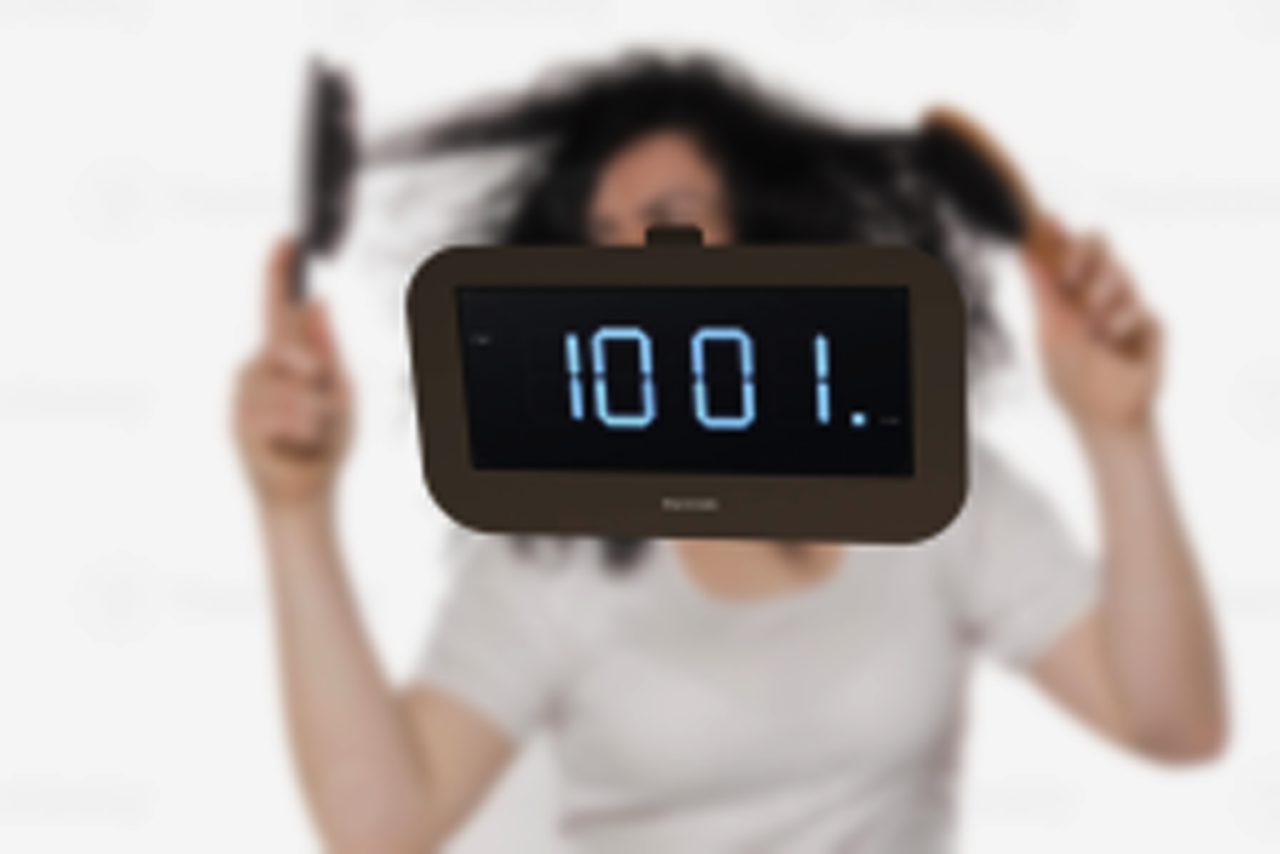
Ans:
h=10 m=1
